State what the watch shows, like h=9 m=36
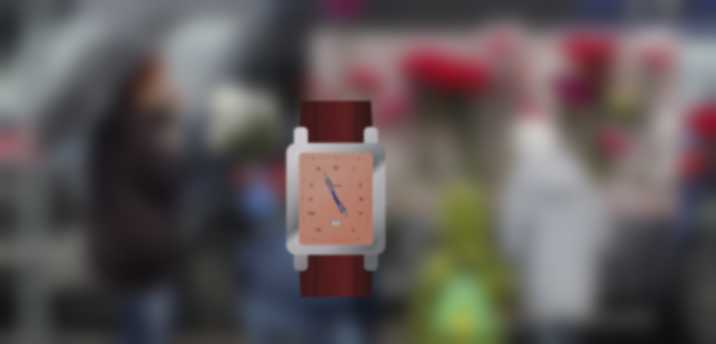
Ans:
h=4 m=56
